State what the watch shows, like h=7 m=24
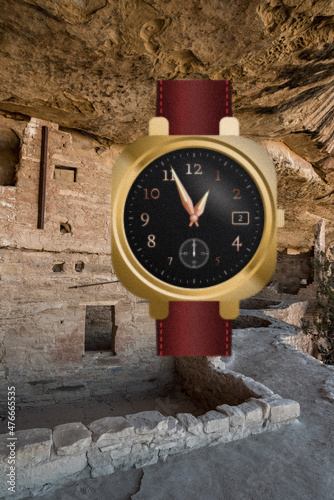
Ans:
h=12 m=56
